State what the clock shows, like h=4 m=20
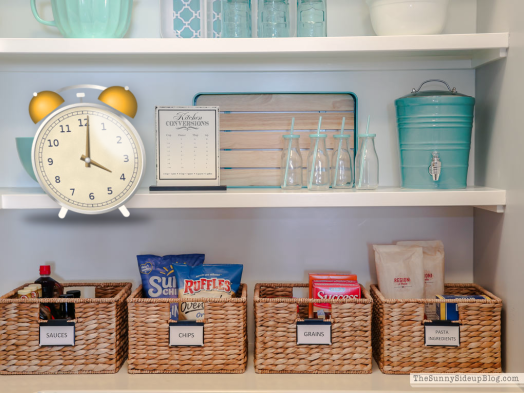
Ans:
h=4 m=1
